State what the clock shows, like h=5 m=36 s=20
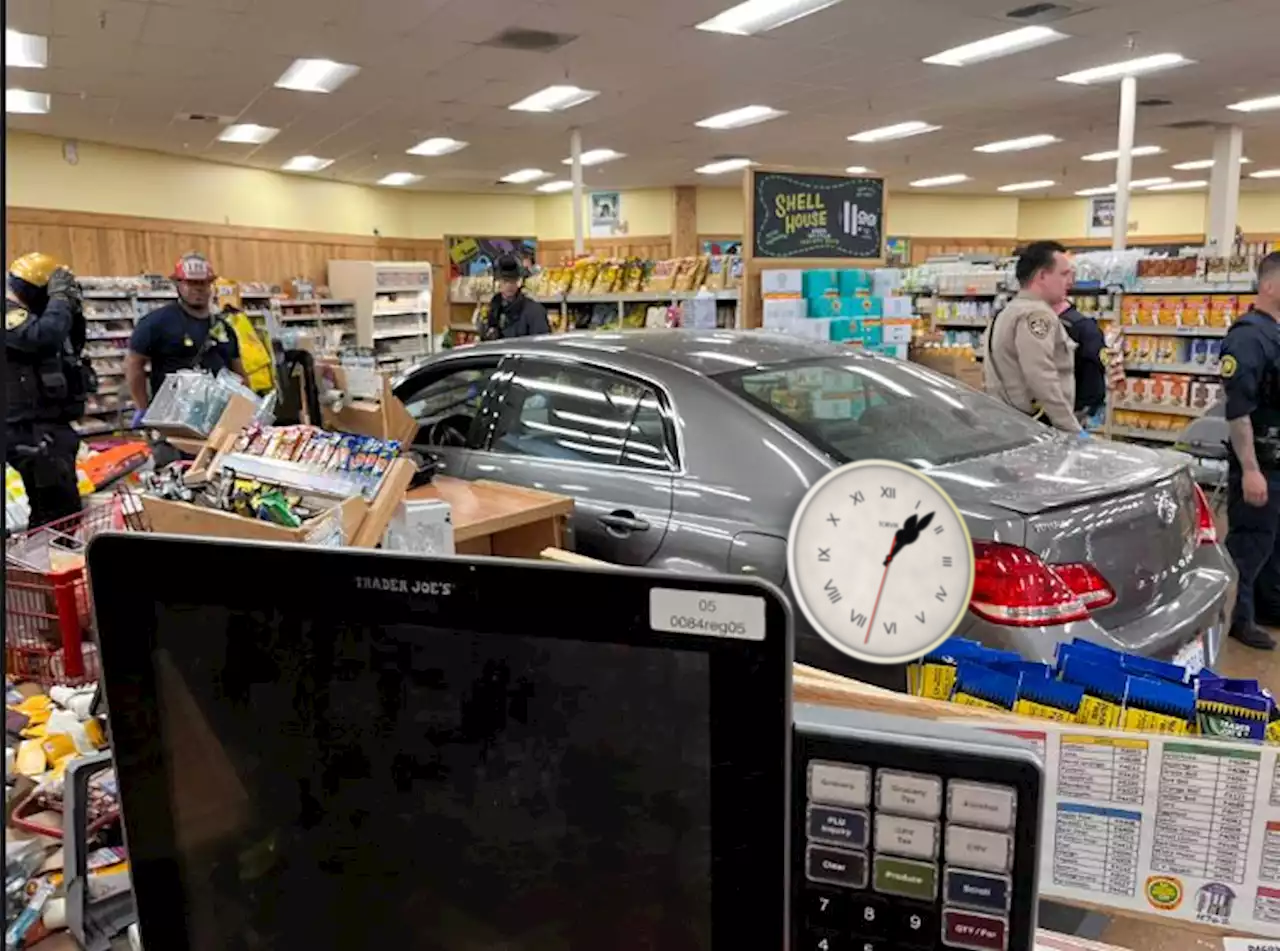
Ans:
h=1 m=7 s=33
